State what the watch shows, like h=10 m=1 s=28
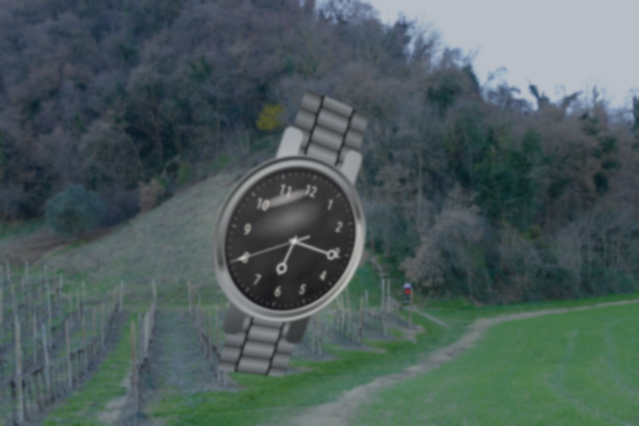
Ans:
h=6 m=15 s=40
